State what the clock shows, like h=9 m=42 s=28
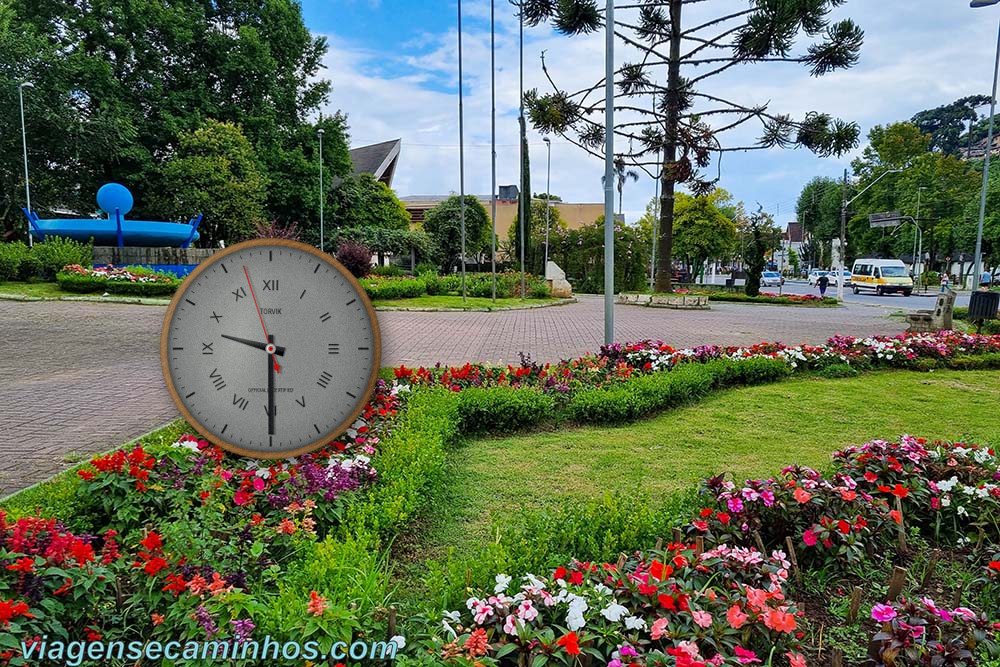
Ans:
h=9 m=29 s=57
